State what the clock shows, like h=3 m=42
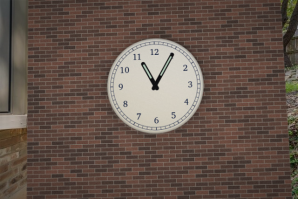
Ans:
h=11 m=5
